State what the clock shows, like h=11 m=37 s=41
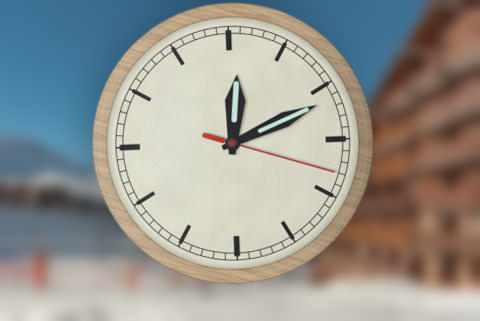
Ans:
h=12 m=11 s=18
